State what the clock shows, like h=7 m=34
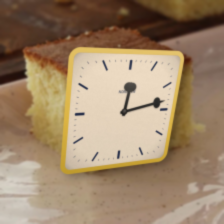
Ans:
h=12 m=13
